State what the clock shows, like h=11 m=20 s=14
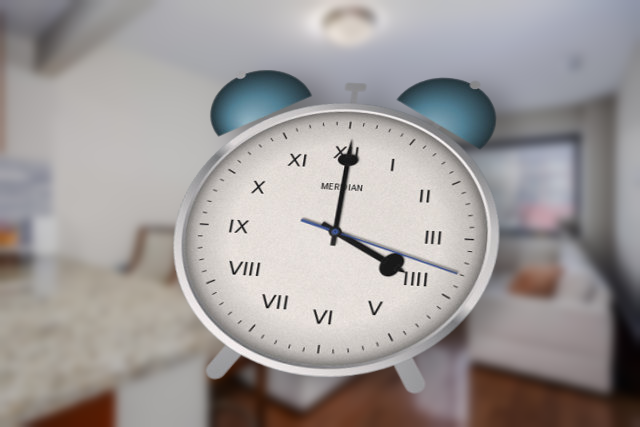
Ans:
h=4 m=0 s=18
